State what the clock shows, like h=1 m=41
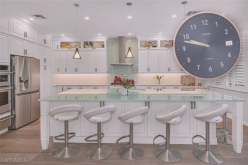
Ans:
h=9 m=48
